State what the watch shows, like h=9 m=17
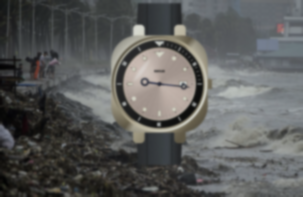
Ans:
h=9 m=16
